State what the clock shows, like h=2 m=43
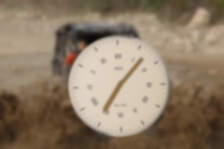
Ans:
h=7 m=7
